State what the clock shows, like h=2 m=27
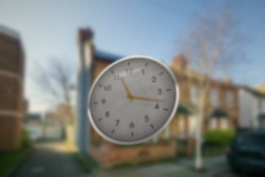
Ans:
h=11 m=18
